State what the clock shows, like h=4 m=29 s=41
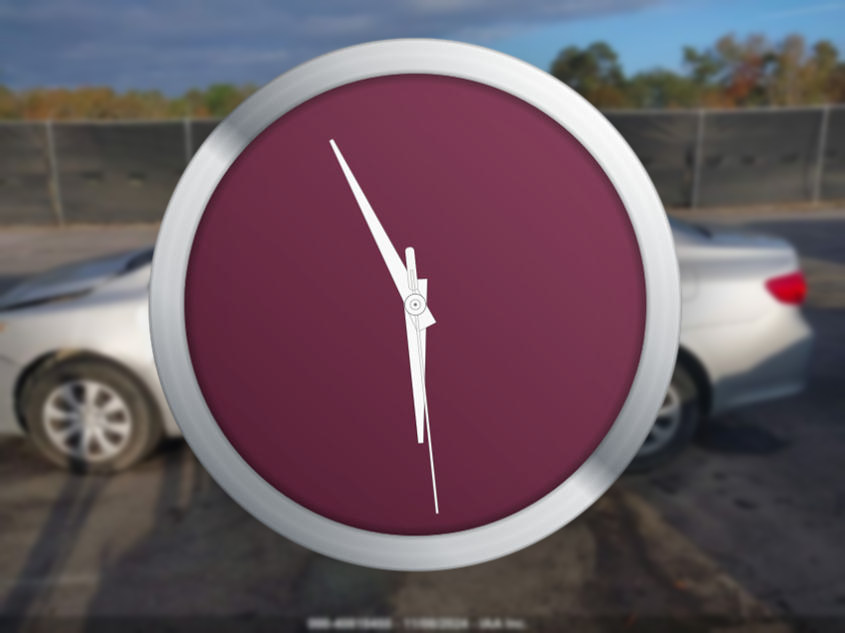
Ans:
h=5 m=55 s=29
